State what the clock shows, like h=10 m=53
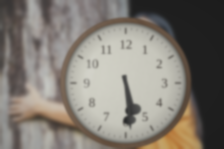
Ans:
h=5 m=29
